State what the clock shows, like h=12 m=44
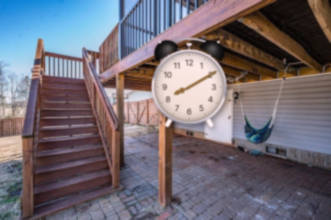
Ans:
h=8 m=10
